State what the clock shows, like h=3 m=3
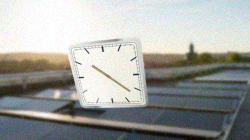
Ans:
h=10 m=22
